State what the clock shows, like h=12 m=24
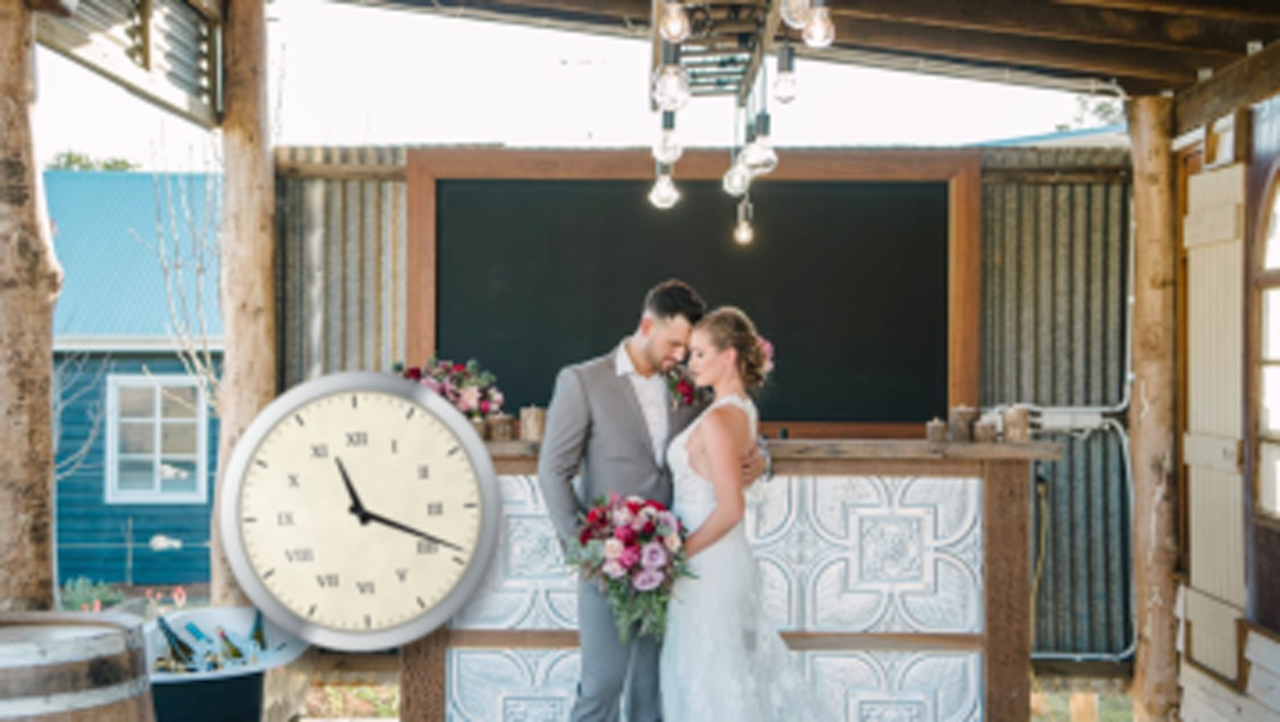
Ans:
h=11 m=19
